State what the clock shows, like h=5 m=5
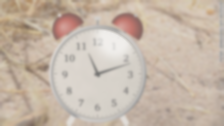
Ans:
h=11 m=12
